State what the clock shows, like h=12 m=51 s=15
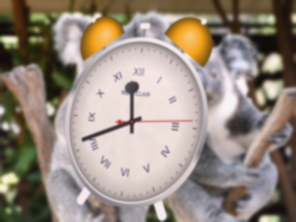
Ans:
h=11 m=41 s=14
